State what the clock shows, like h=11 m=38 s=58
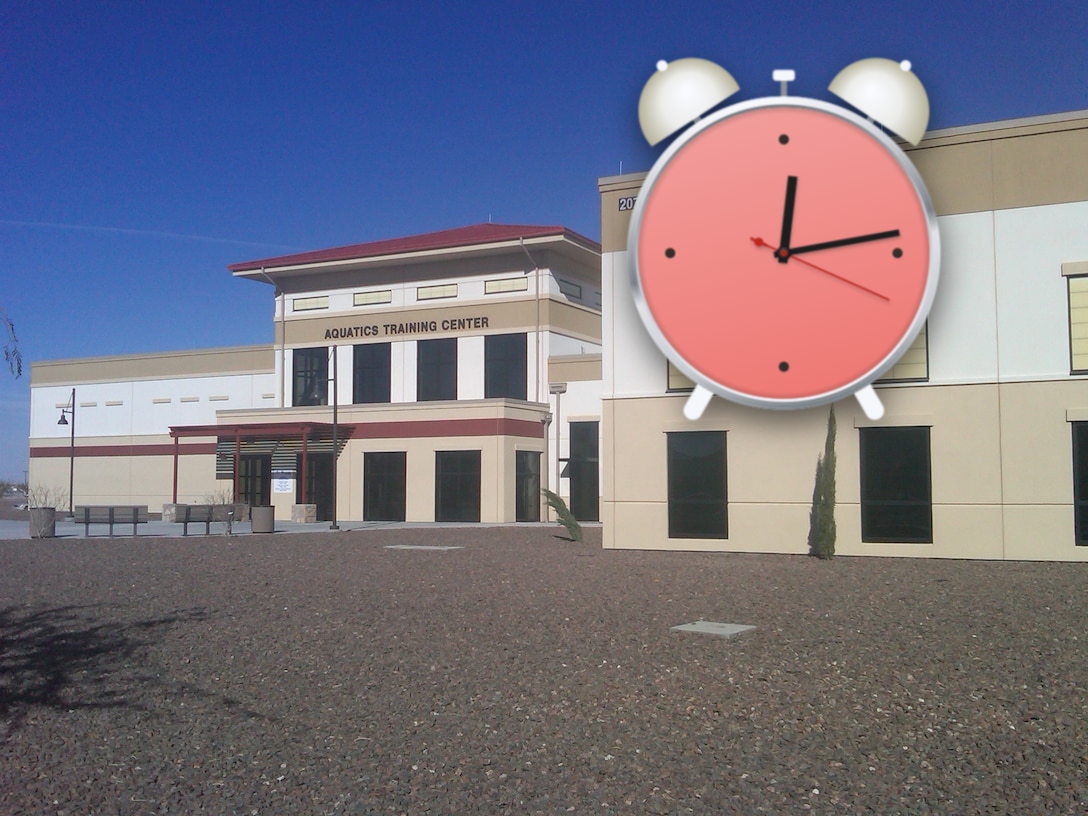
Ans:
h=12 m=13 s=19
